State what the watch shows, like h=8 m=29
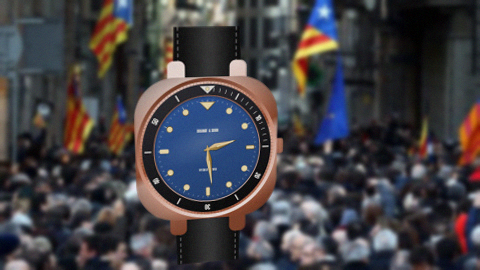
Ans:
h=2 m=29
